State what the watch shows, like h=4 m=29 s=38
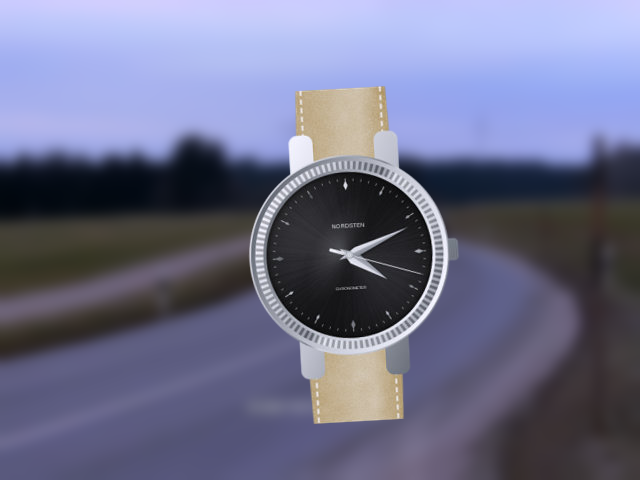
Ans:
h=4 m=11 s=18
